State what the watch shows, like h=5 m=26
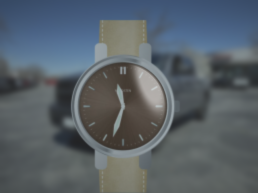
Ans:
h=11 m=33
